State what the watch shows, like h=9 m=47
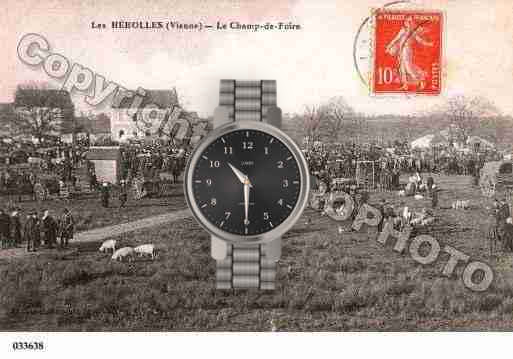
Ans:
h=10 m=30
